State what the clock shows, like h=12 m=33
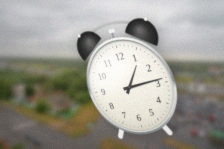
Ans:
h=1 m=14
